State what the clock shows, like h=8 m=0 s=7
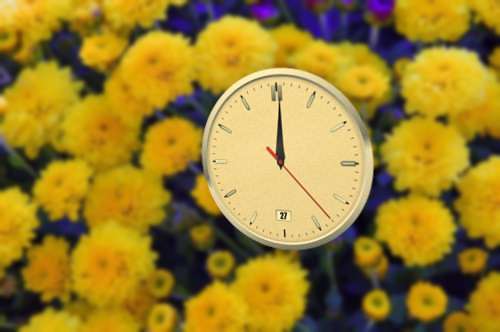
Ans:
h=12 m=0 s=23
